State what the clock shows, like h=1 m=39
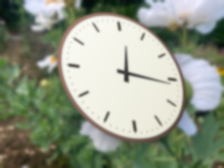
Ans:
h=12 m=16
